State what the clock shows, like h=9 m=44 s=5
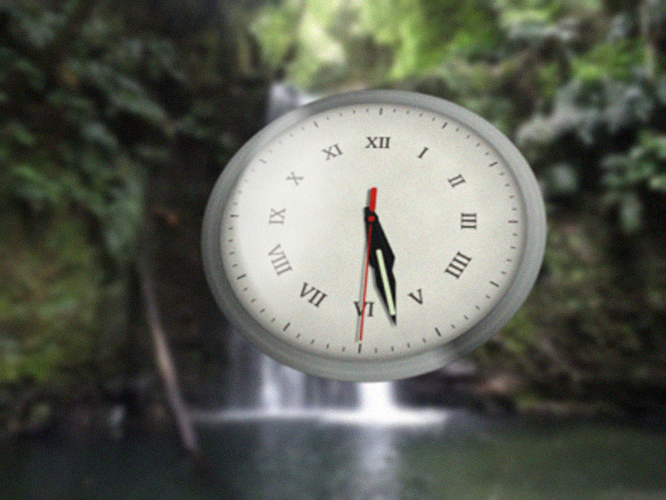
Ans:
h=5 m=27 s=30
